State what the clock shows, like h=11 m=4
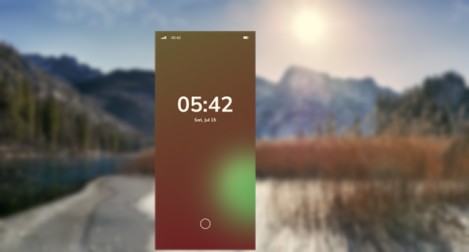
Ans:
h=5 m=42
